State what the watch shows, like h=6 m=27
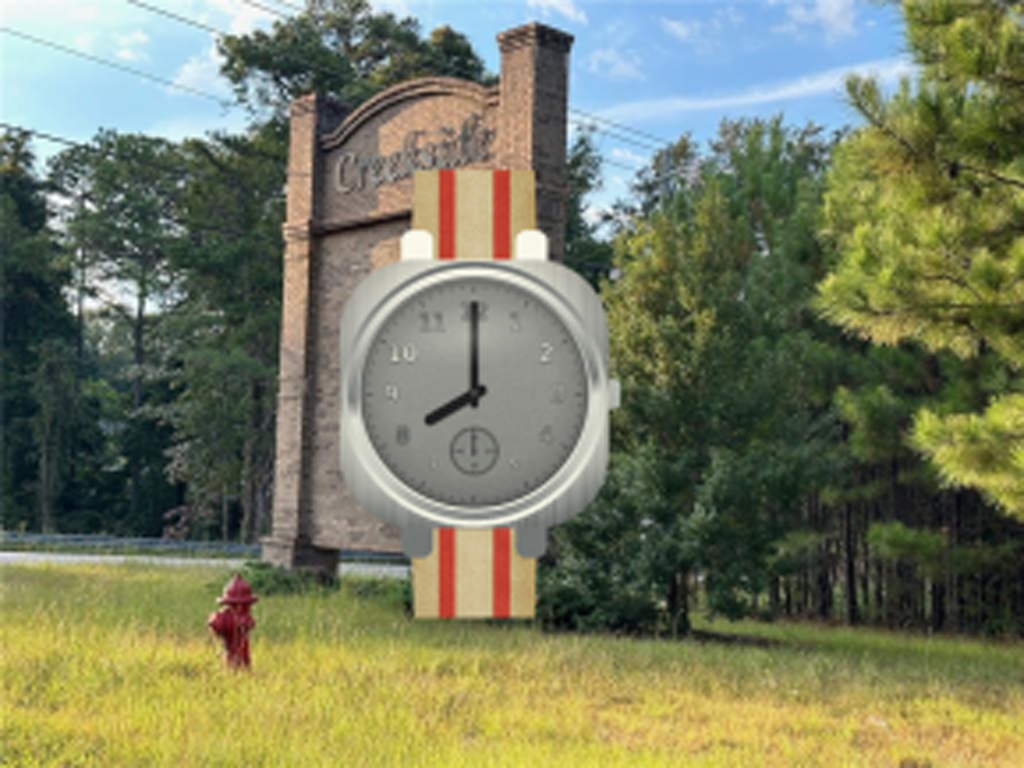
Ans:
h=8 m=0
